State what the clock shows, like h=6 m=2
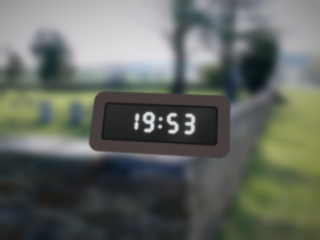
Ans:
h=19 m=53
